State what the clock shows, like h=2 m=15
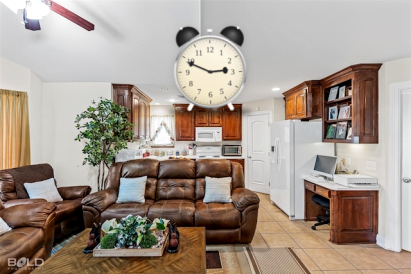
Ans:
h=2 m=49
